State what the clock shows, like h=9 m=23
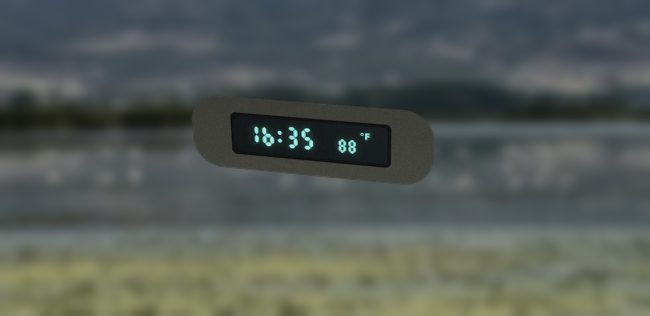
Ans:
h=16 m=35
